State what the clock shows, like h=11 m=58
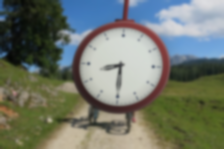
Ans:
h=8 m=30
